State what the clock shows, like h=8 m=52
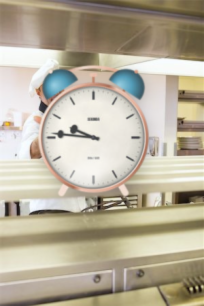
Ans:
h=9 m=46
